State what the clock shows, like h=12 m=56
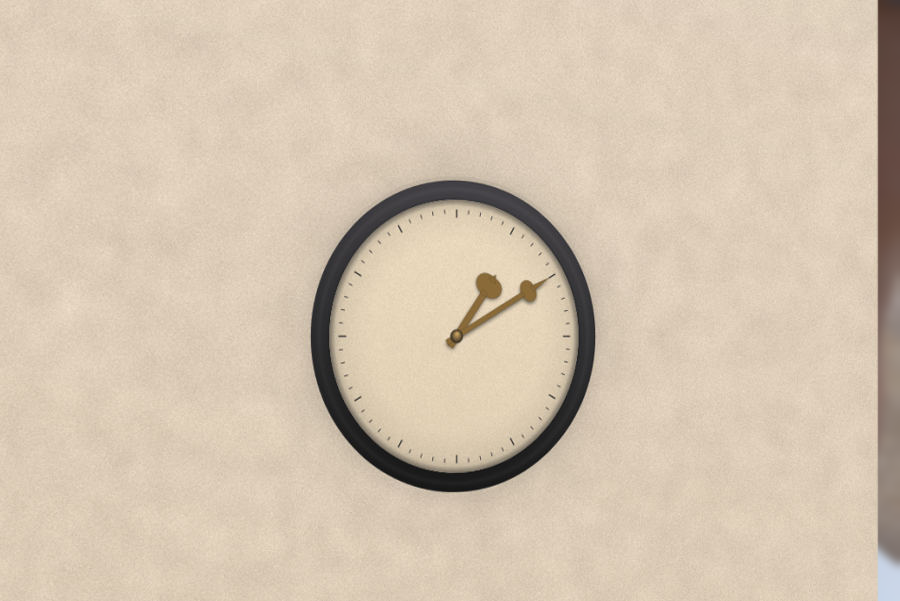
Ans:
h=1 m=10
